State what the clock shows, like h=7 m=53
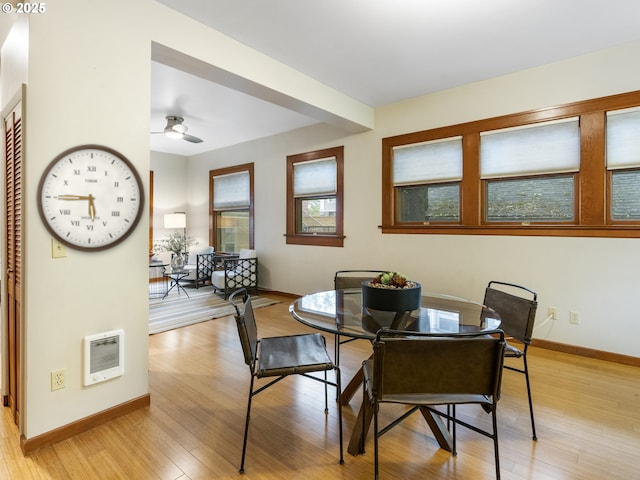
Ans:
h=5 m=45
